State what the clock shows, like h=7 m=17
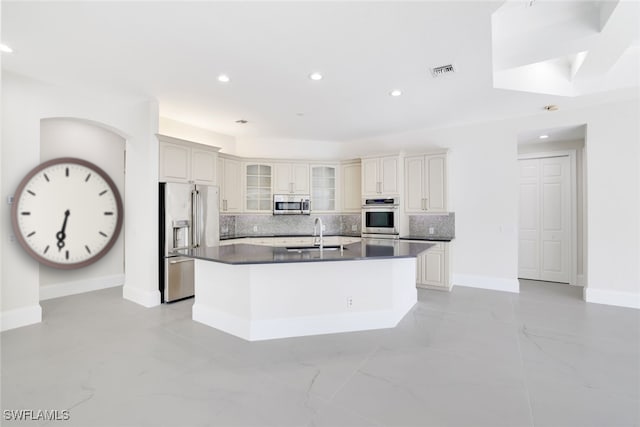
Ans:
h=6 m=32
